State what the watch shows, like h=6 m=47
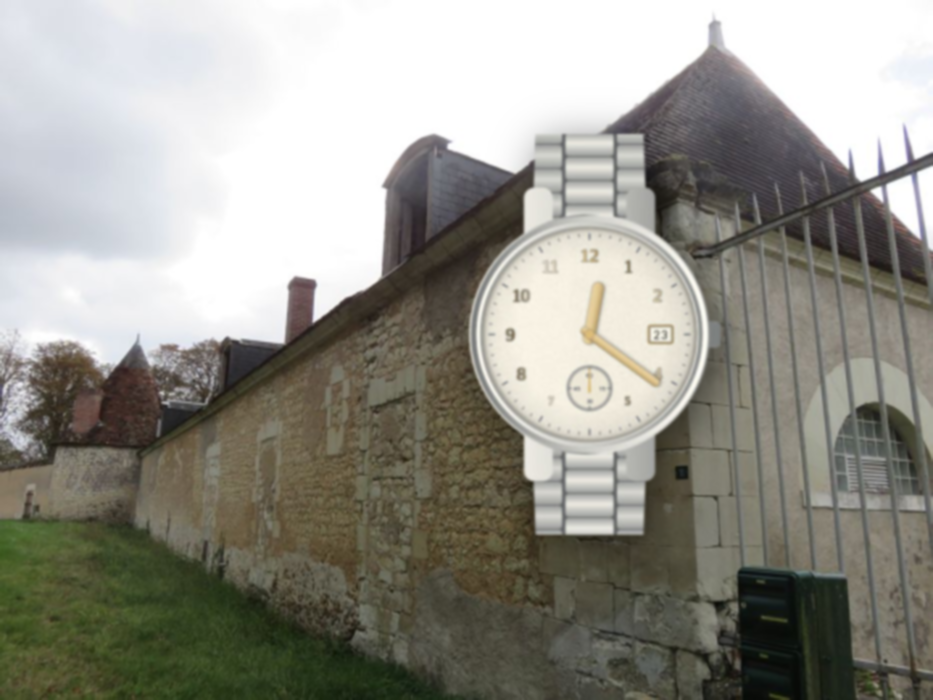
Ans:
h=12 m=21
